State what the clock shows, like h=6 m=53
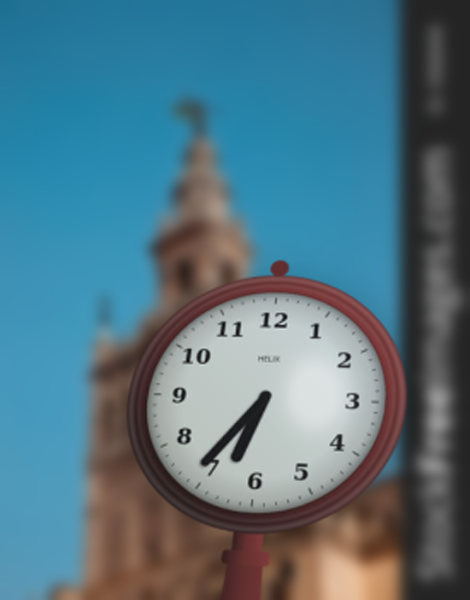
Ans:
h=6 m=36
